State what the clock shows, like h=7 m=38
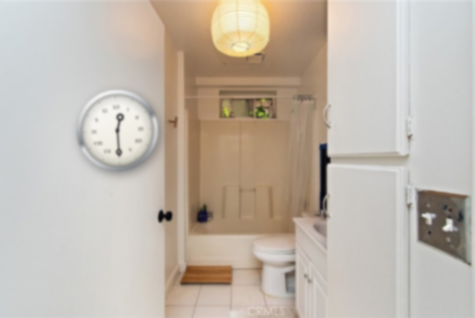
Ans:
h=12 m=30
